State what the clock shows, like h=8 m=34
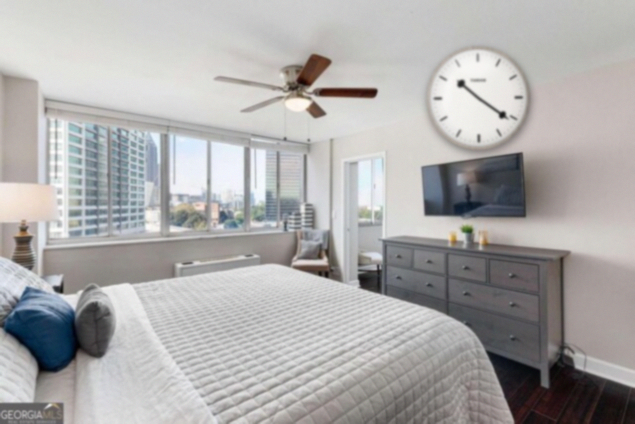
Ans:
h=10 m=21
